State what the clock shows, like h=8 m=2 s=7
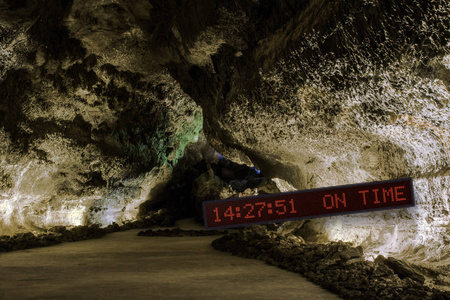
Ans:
h=14 m=27 s=51
